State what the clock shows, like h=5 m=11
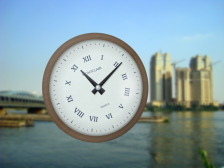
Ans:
h=11 m=11
